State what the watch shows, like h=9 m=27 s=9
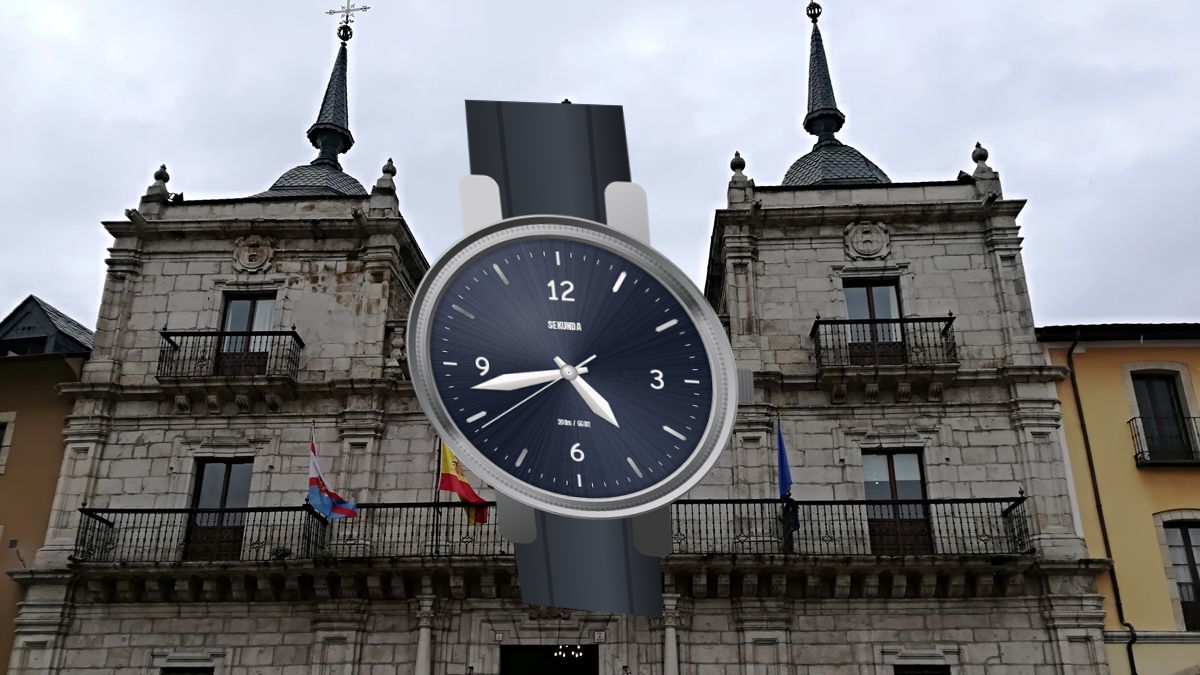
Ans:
h=4 m=42 s=39
